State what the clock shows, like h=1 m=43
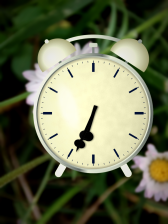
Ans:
h=6 m=34
